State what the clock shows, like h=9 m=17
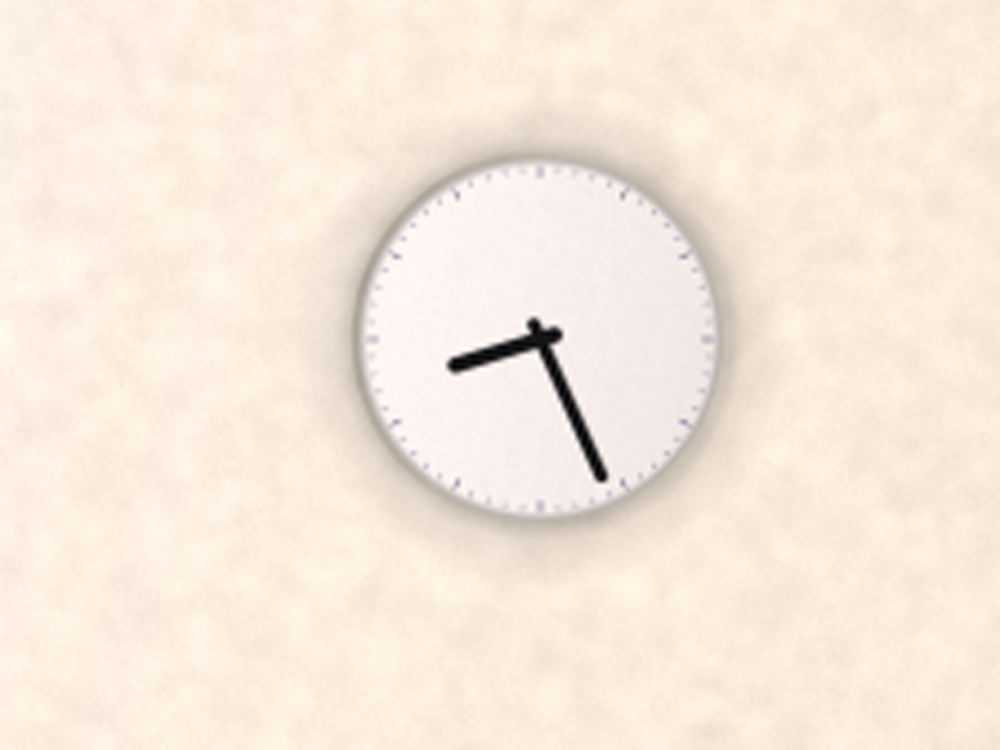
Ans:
h=8 m=26
